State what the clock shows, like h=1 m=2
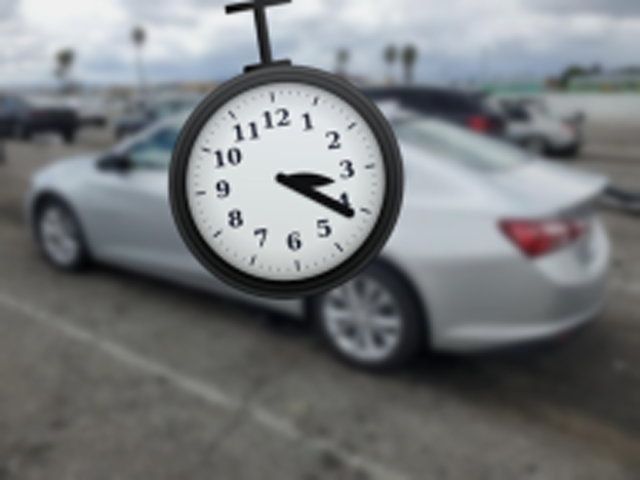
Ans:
h=3 m=21
